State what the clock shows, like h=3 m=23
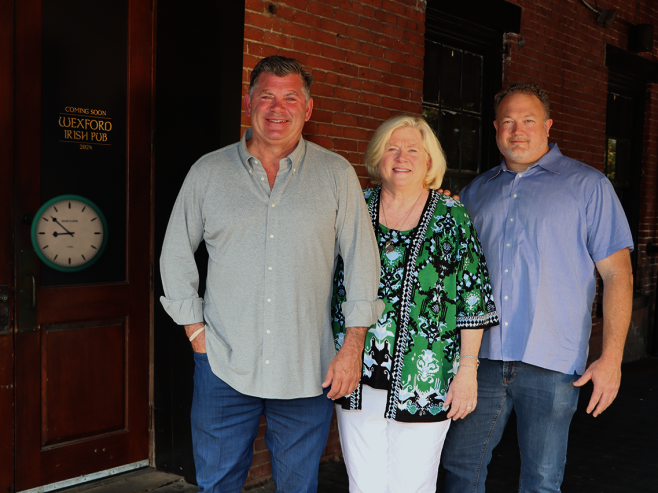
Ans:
h=8 m=52
